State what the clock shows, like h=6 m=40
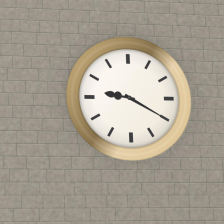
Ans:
h=9 m=20
